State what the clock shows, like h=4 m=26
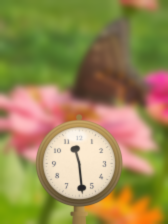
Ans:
h=11 m=29
